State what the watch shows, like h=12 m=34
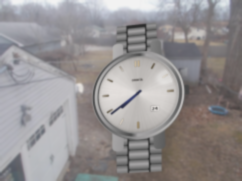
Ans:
h=7 m=39
